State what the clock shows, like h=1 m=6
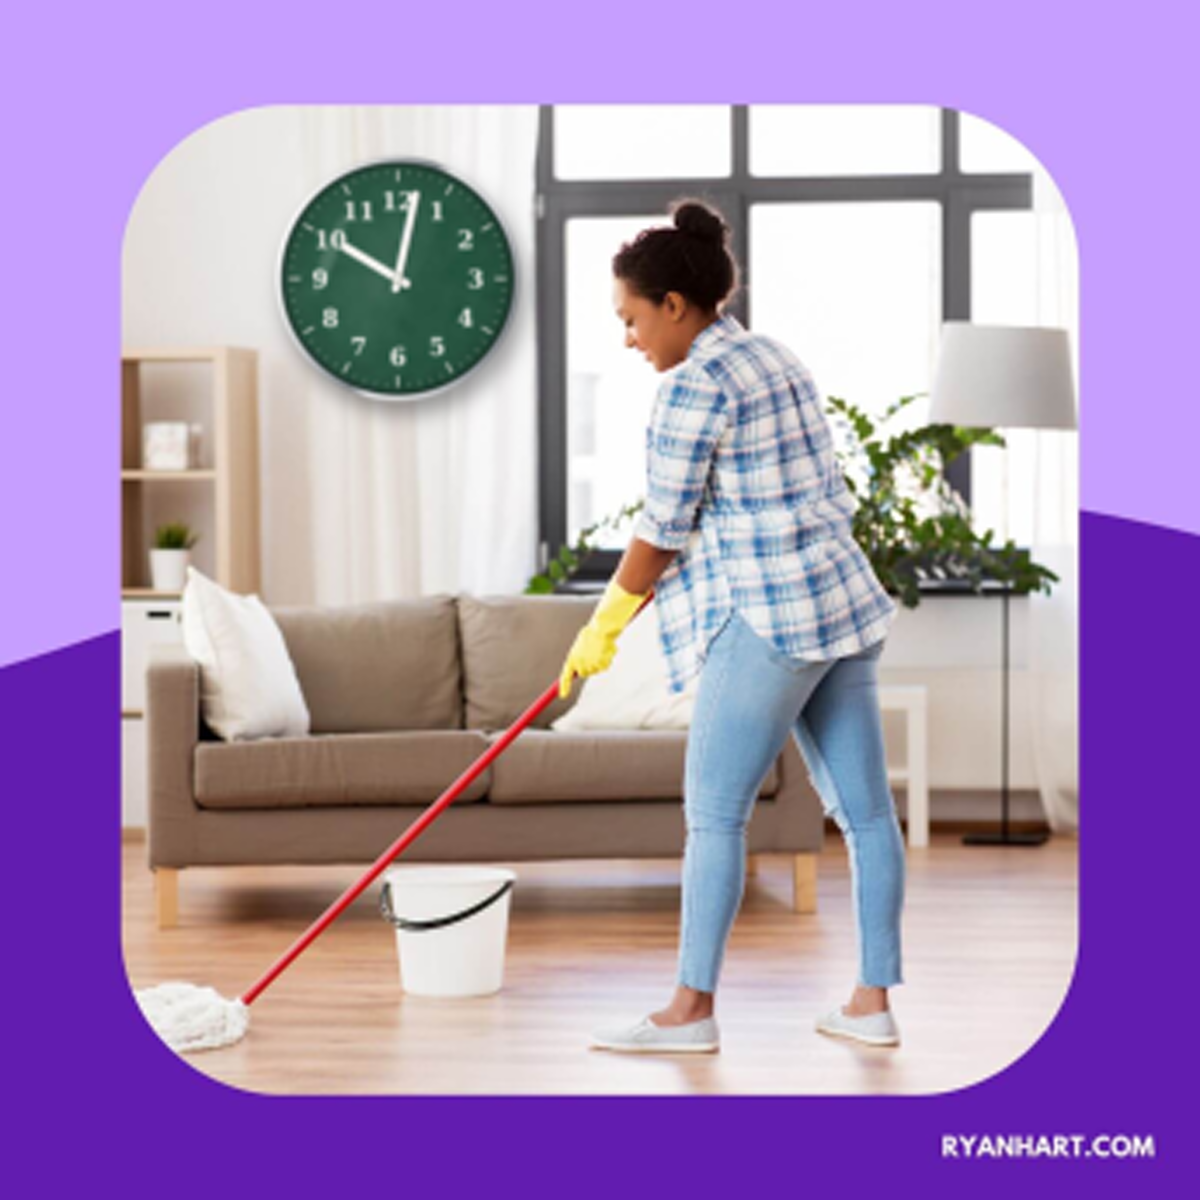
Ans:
h=10 m=2
